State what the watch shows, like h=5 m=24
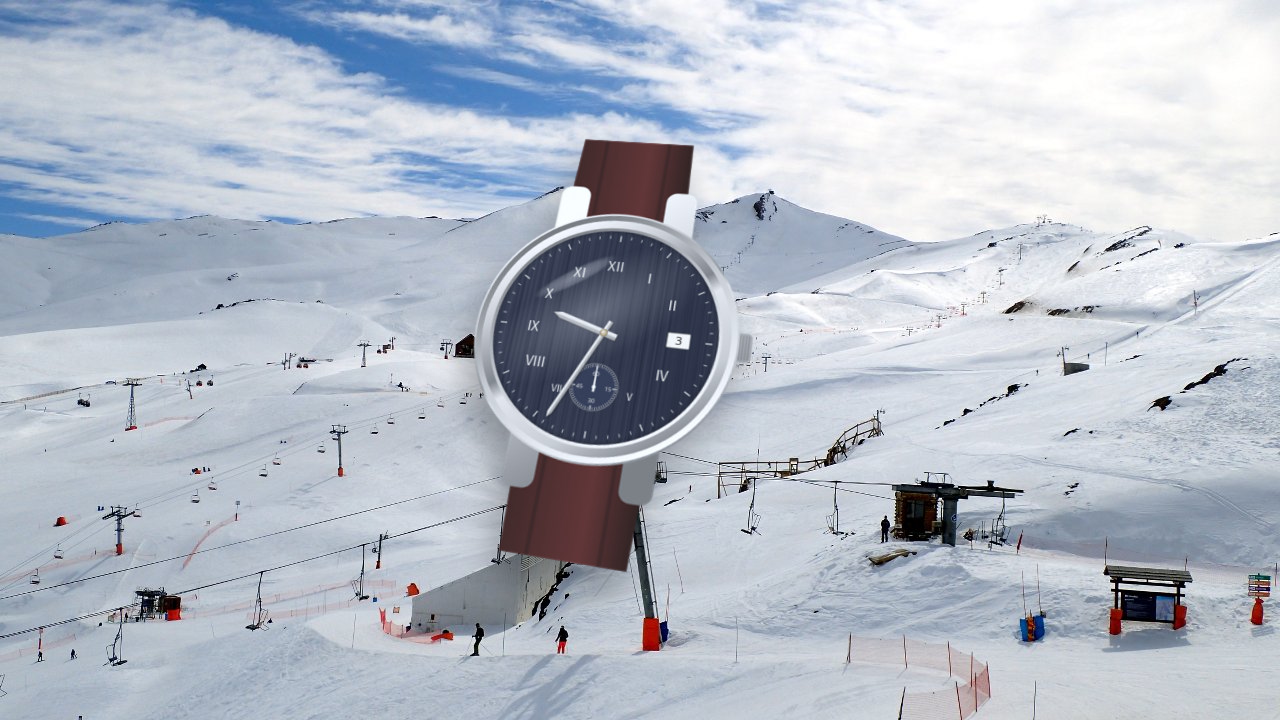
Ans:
h=9 m=34
